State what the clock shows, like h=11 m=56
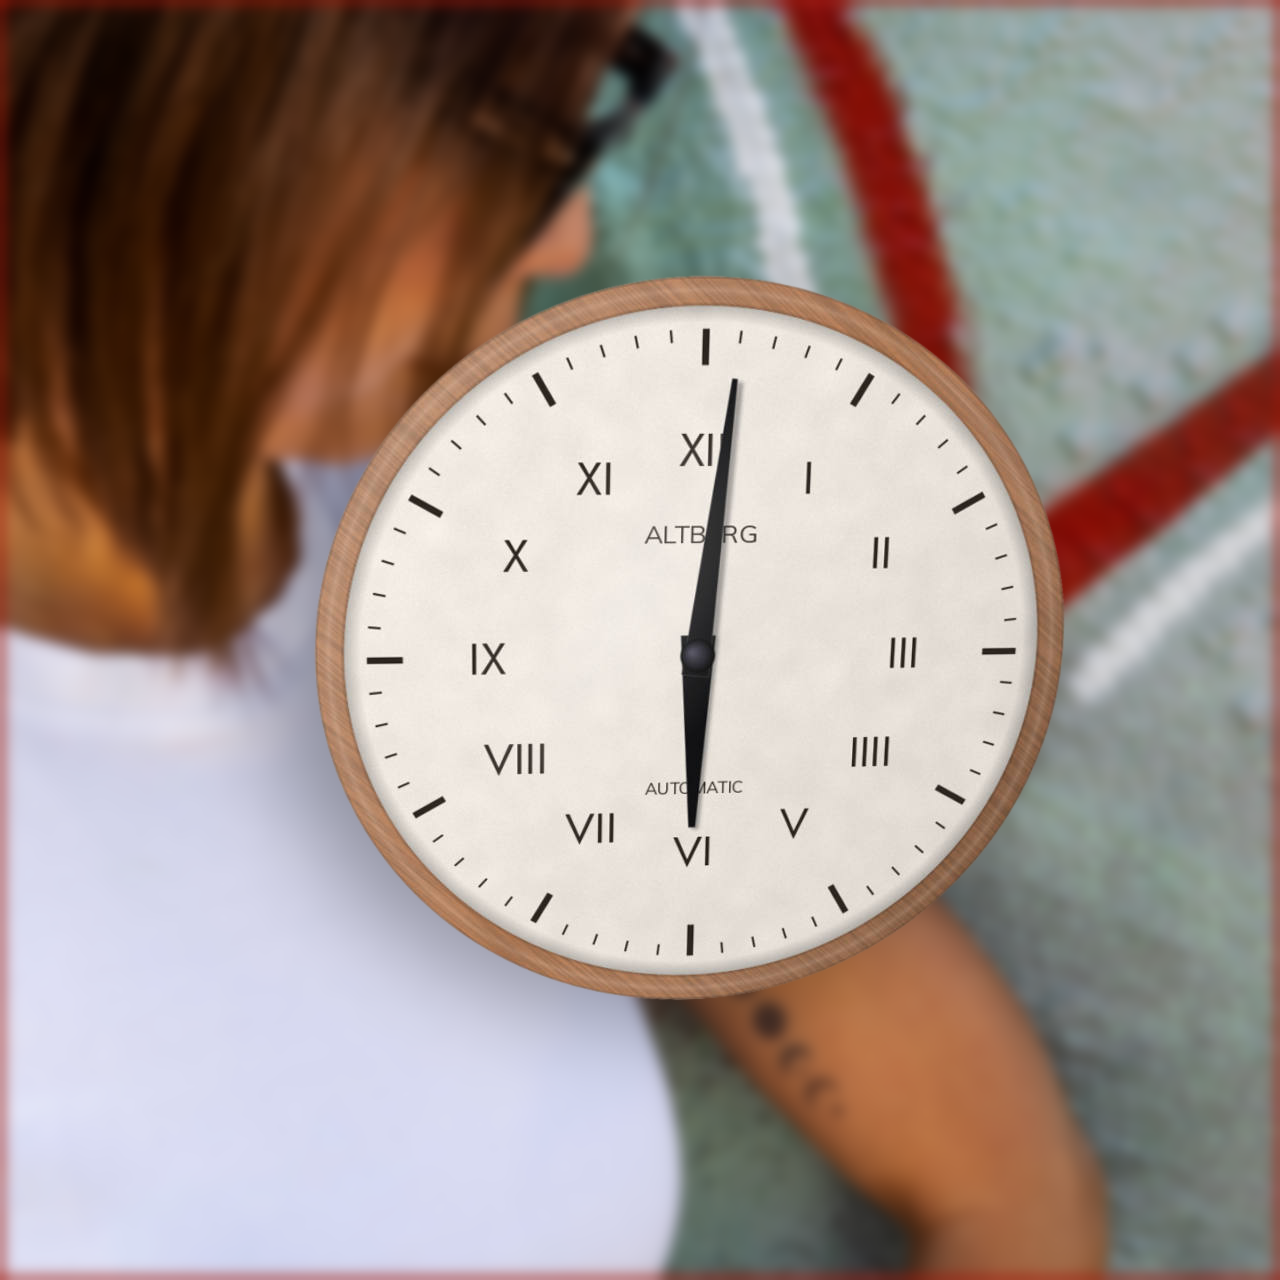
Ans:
h=6 m=1
